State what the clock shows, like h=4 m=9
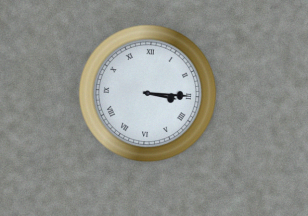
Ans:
h=3 m=15
